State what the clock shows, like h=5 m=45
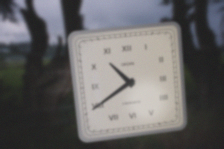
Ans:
h=10 m=40
